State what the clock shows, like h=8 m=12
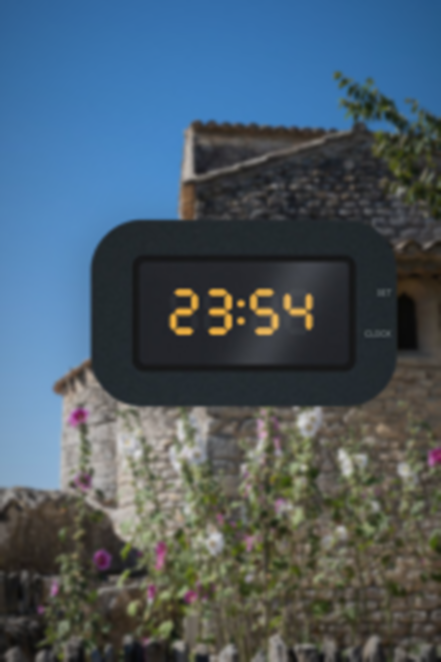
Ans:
h=23 m=54
